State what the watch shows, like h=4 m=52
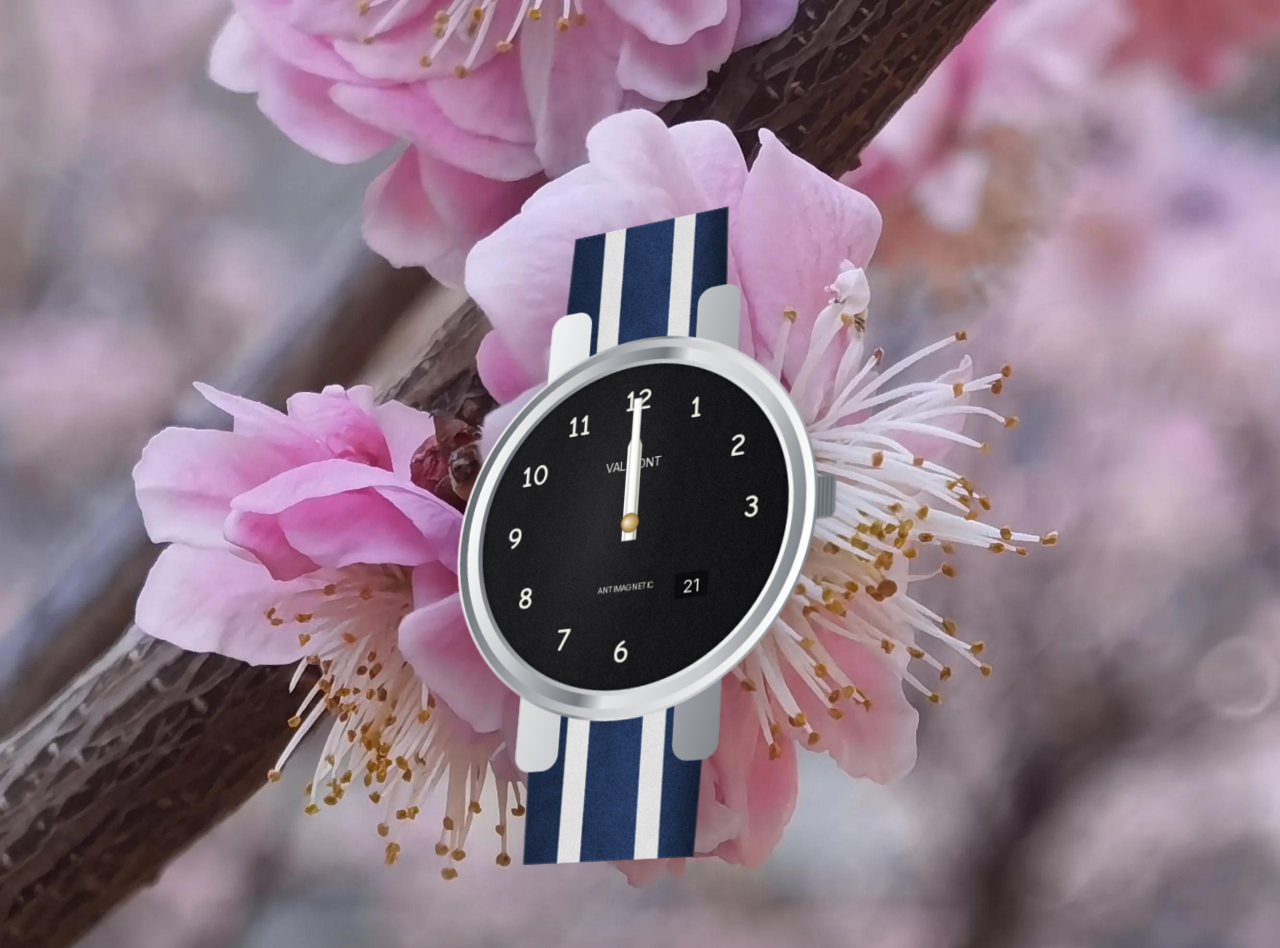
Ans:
h=12 m=0
